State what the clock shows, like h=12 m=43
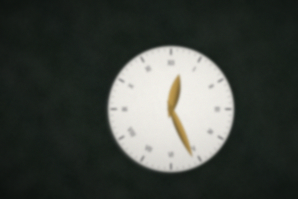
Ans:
h=12 m=26
